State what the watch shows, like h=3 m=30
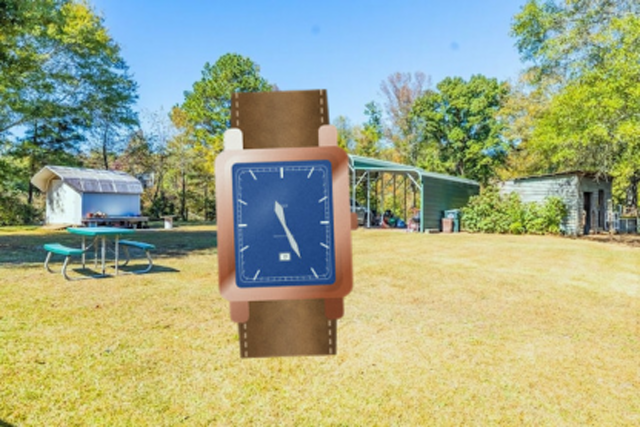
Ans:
h=11 m=26
